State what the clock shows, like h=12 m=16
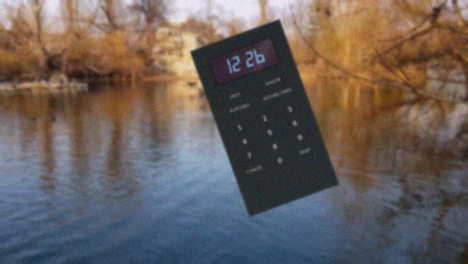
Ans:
h=12 m=26
